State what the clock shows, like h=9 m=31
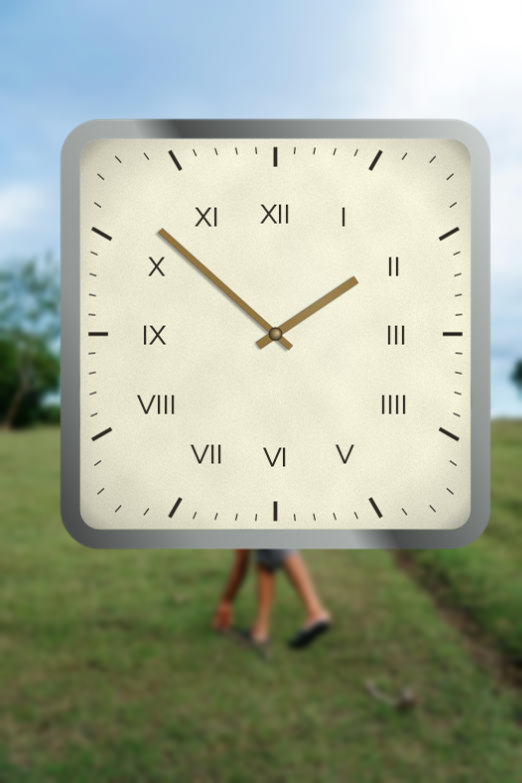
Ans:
h=1 m=52
